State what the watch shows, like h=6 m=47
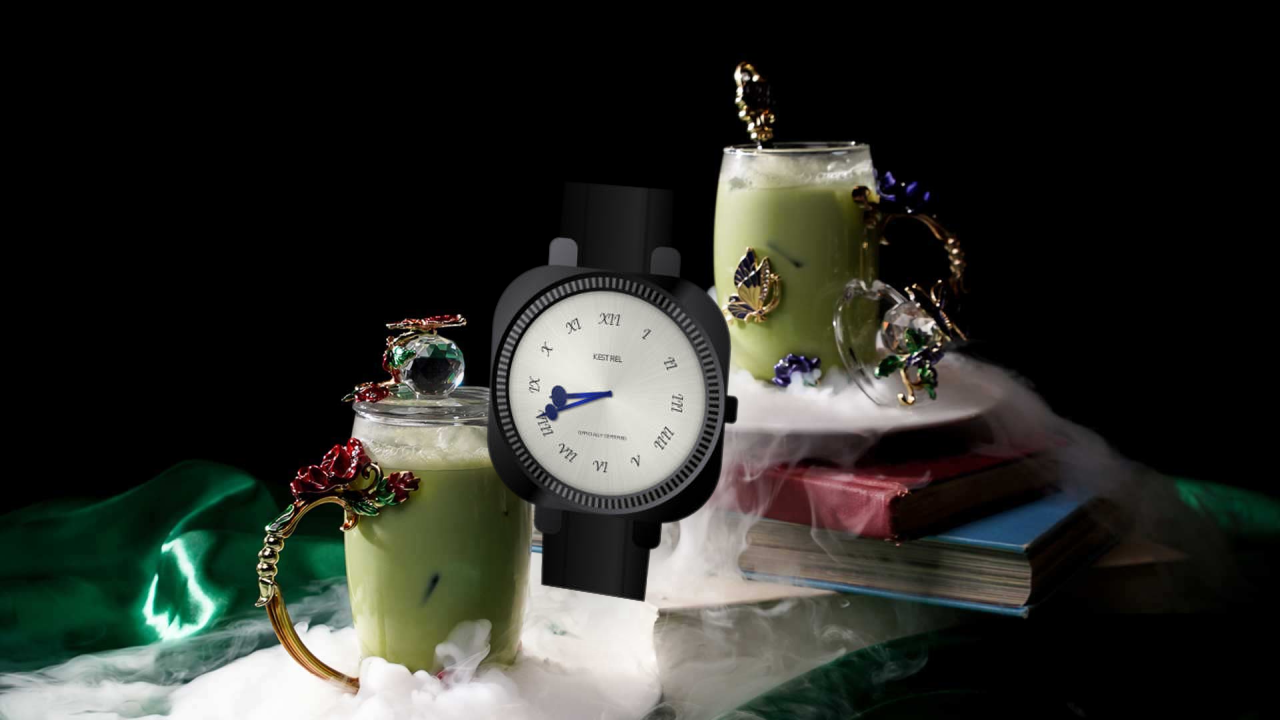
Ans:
h=8 m=41
